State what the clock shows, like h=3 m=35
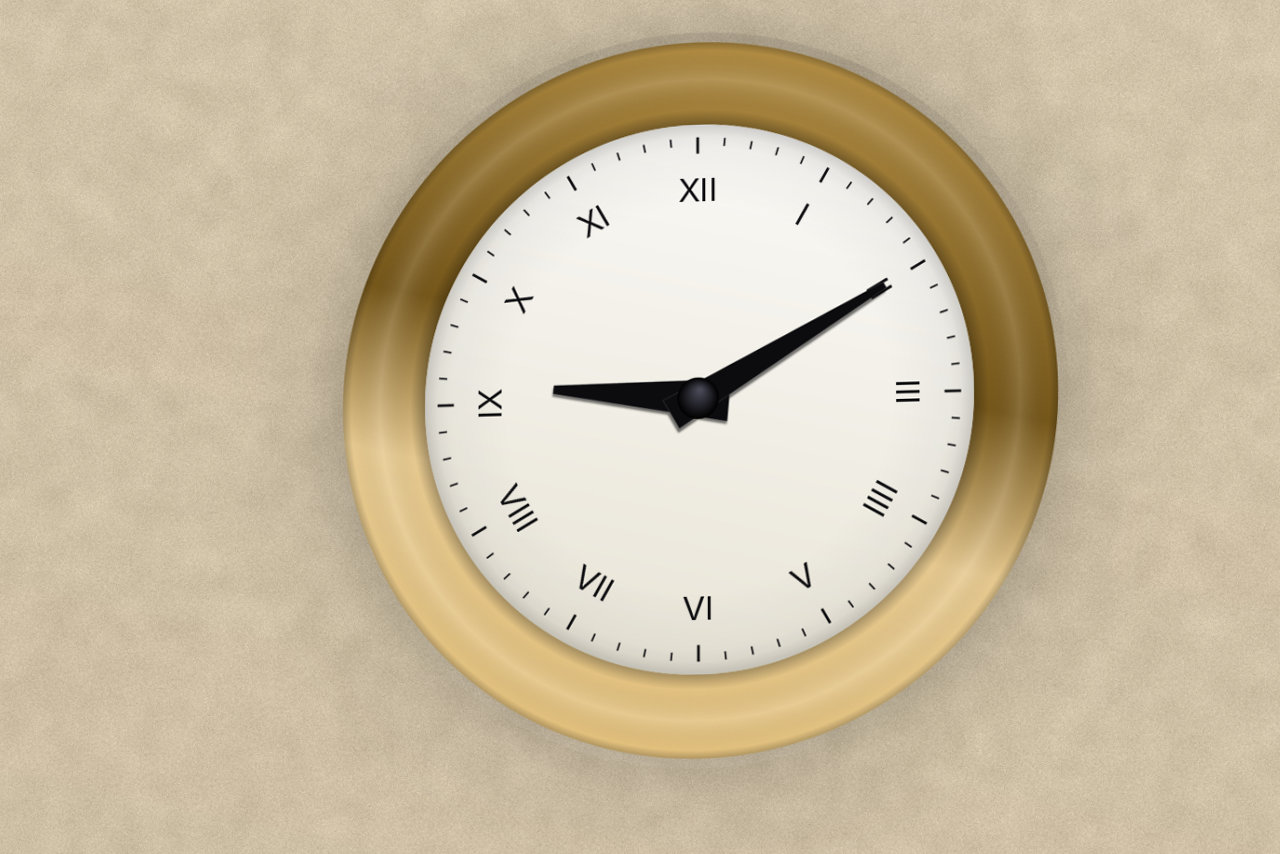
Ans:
h=9 m=10
